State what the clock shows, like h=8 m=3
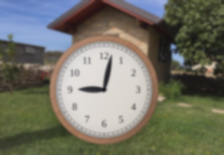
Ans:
h=9 m=2
